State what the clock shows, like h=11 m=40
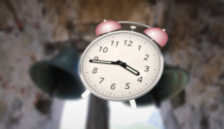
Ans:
h=3 m=44
